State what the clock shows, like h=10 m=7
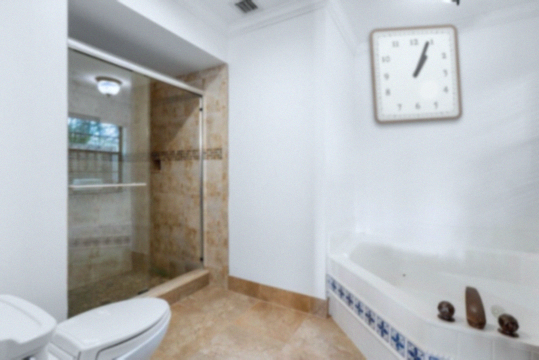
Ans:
h=1 m=4
